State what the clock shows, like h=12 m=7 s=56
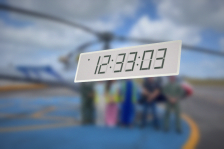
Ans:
h=12 m=33 s=3
